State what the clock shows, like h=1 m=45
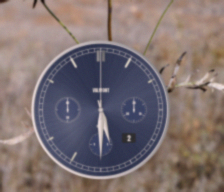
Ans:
h=5 m=30
